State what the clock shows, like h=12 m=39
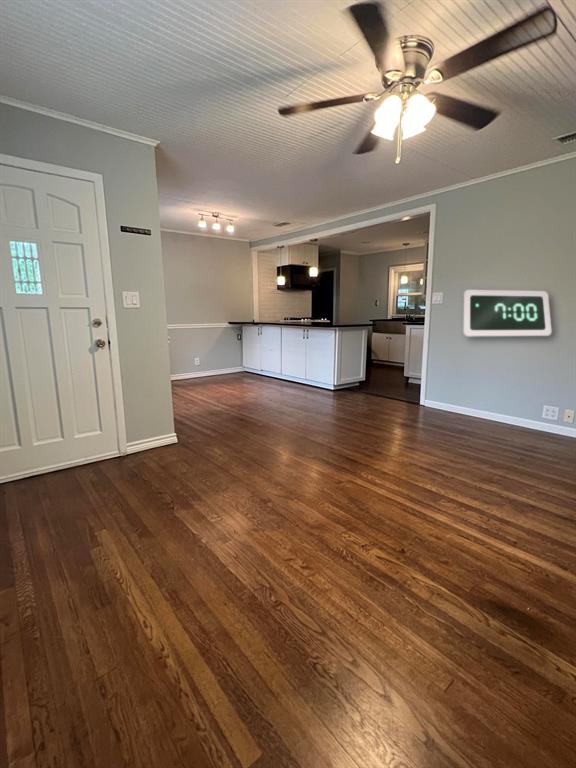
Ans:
h=7 m=0
